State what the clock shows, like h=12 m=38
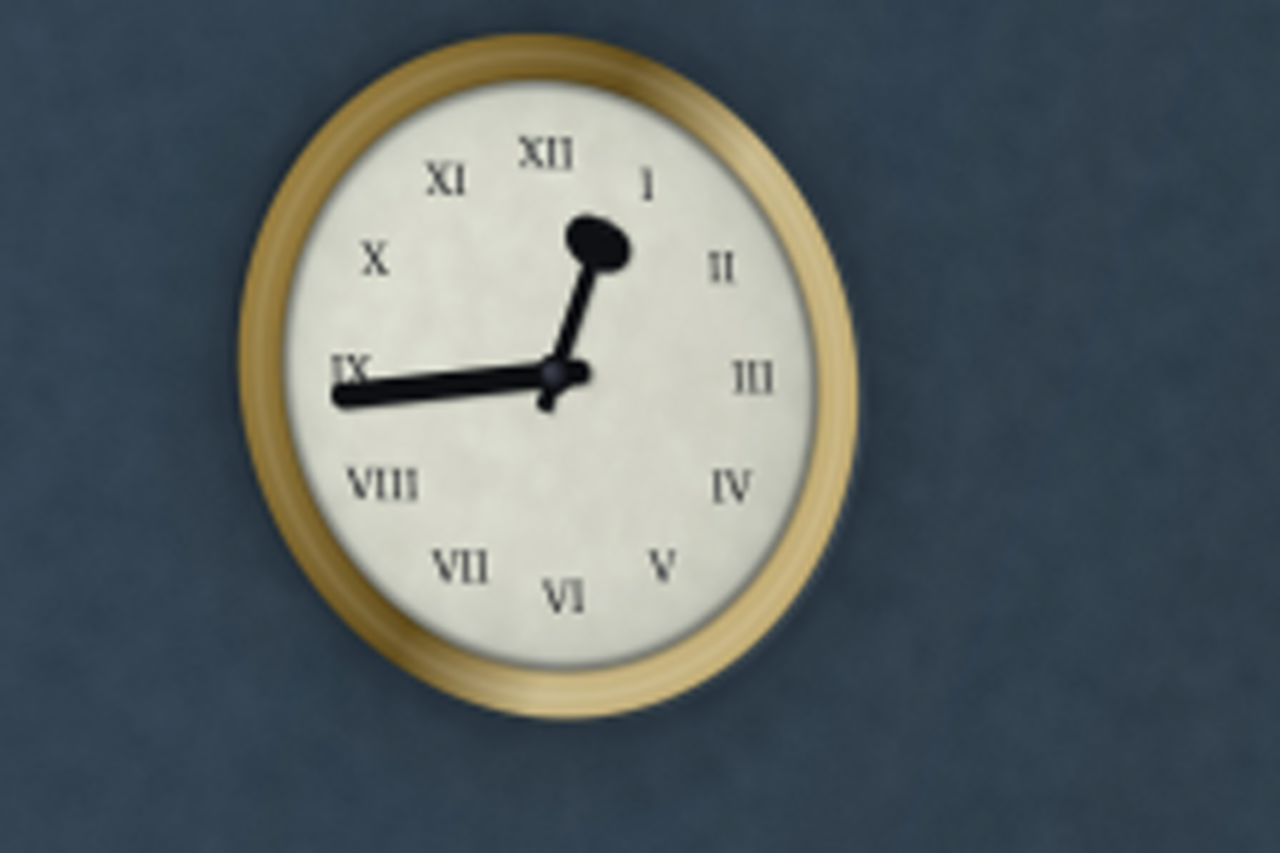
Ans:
h=12 m=44
